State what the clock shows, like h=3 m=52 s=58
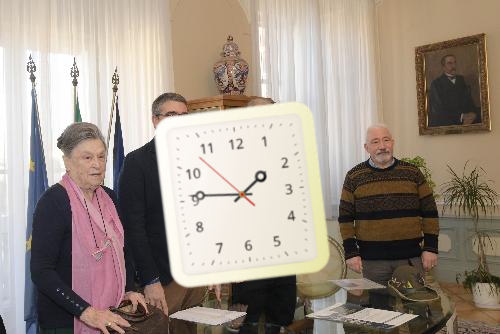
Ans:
h=1 m=45 s=53
